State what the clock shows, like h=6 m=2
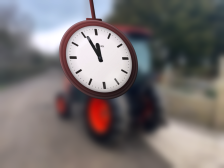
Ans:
h=11 m=56
